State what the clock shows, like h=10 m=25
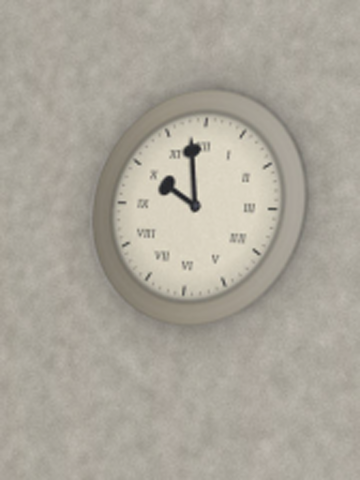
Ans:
h=9 m=58
